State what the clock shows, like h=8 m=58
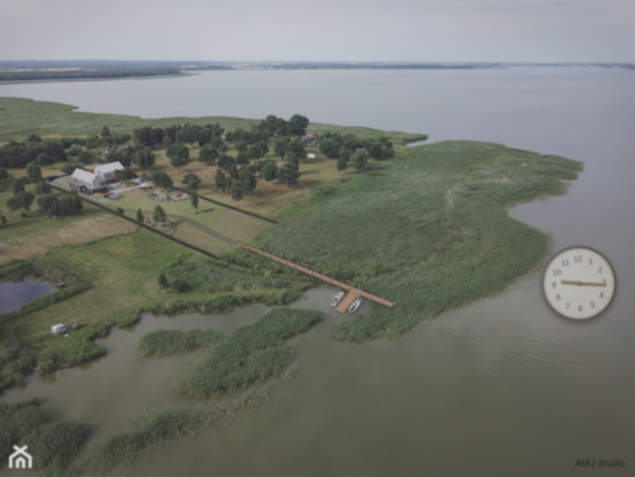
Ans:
h=9 m=16
